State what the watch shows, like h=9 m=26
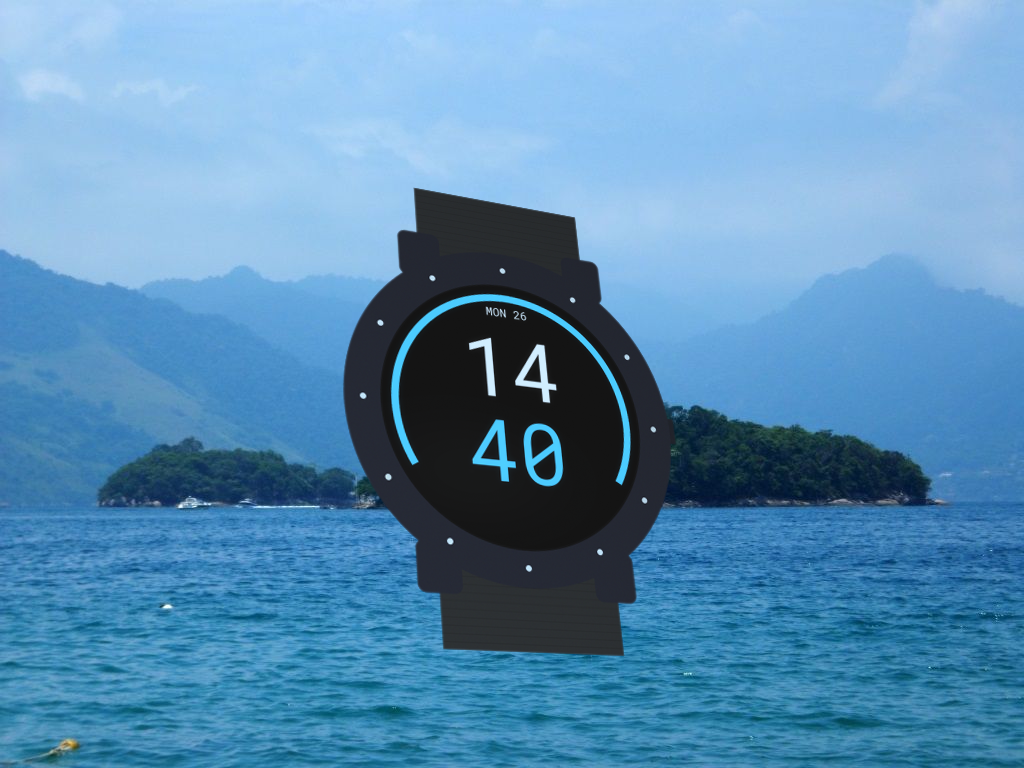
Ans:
h=14 m=40
